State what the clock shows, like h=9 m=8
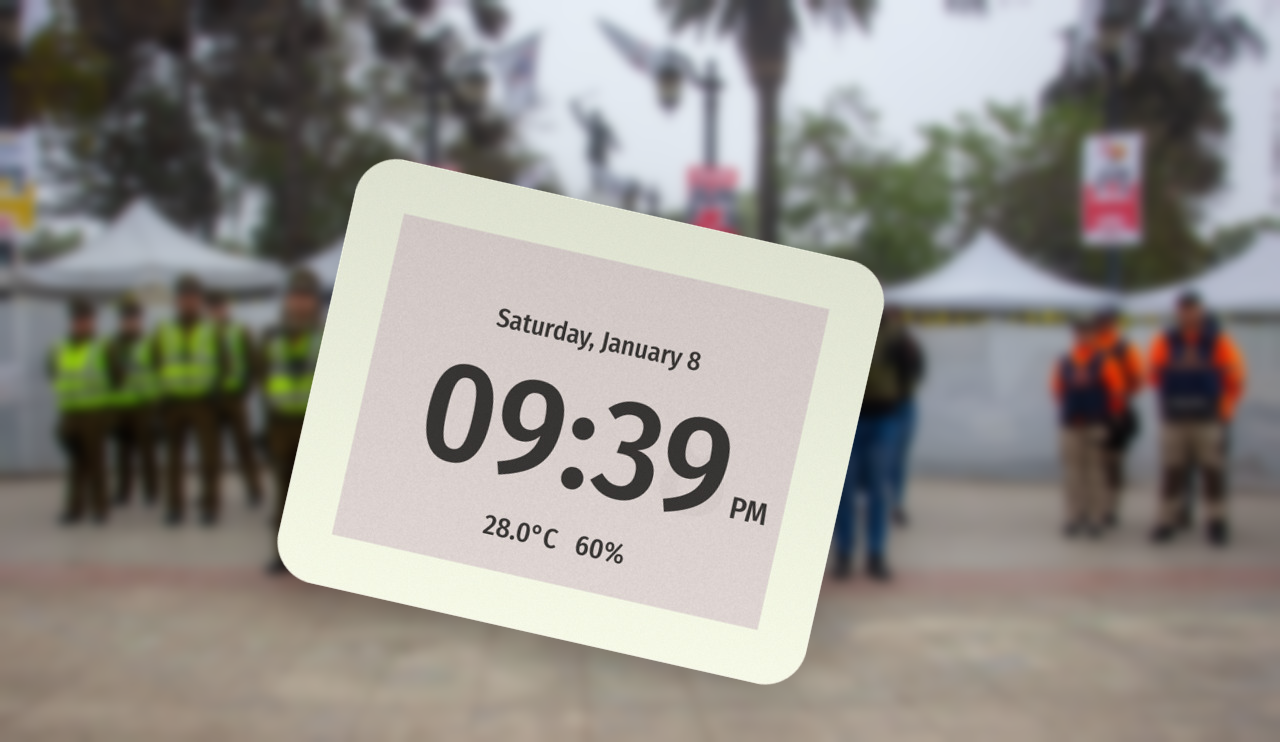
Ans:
h=9 m=39
